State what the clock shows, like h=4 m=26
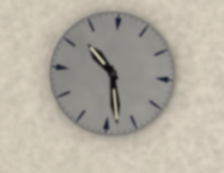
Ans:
h=10 m=28
